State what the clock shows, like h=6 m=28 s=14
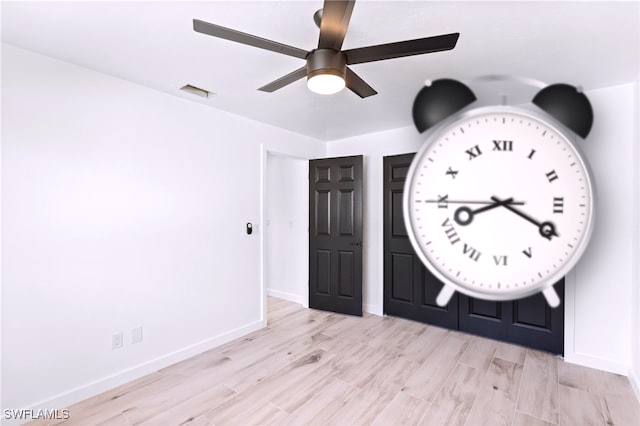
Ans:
h=8 m=19 s=45
